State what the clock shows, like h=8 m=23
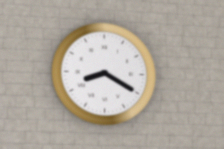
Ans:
h=8 m=20
